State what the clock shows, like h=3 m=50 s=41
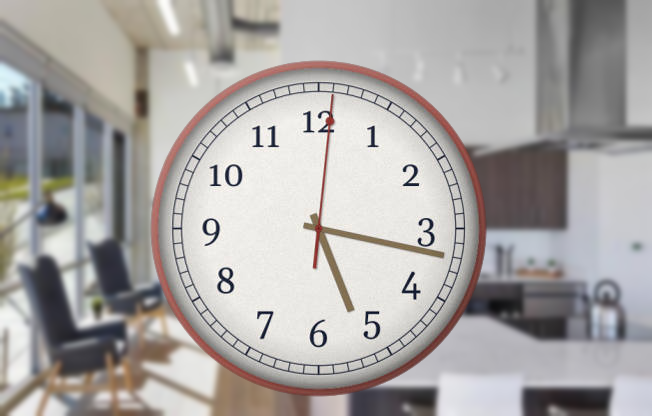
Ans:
h=5 m=17 s=1
